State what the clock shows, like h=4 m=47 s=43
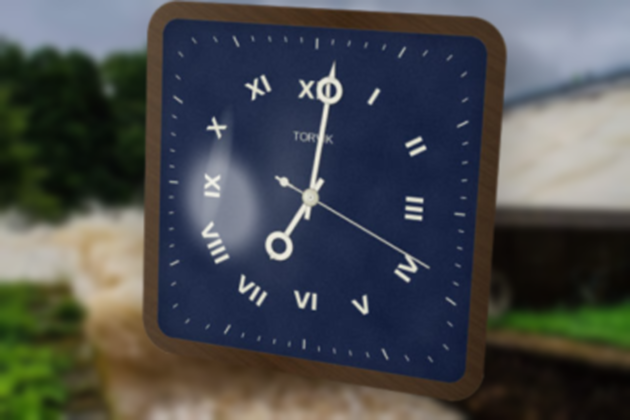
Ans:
h=7 m=1 s=19
